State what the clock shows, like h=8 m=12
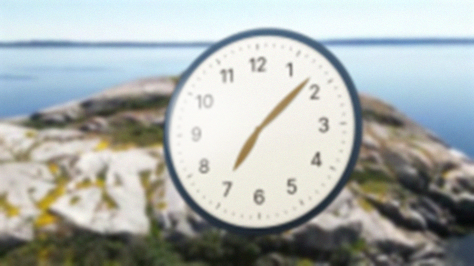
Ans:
h=7 m=8
